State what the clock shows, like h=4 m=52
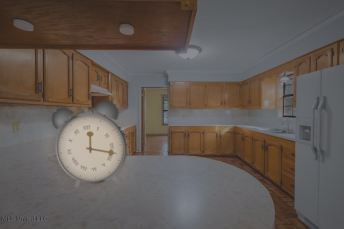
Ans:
h=12 m=18
